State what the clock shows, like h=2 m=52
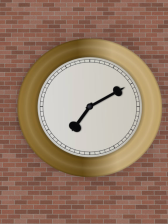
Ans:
h=7 m=10
